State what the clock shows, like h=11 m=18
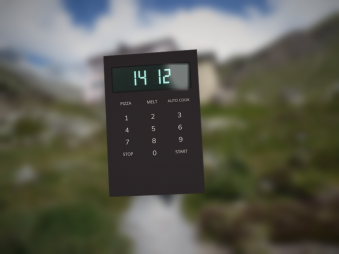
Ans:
h=14 m=12
